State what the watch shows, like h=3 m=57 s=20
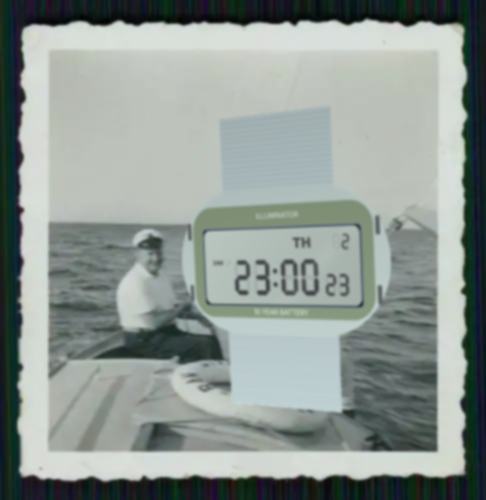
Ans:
h=23 m=0 s=23
